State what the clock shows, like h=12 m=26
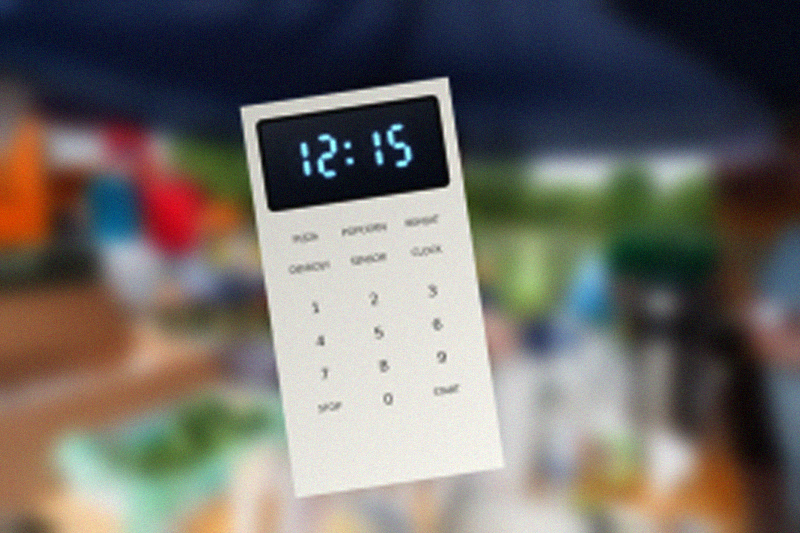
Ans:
h=12 m=15
